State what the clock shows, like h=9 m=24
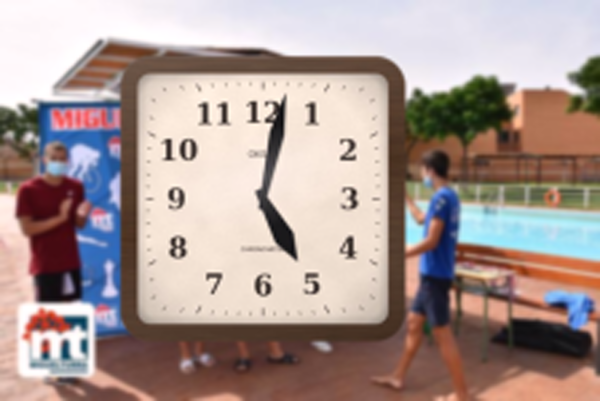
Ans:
h=5 m=2
